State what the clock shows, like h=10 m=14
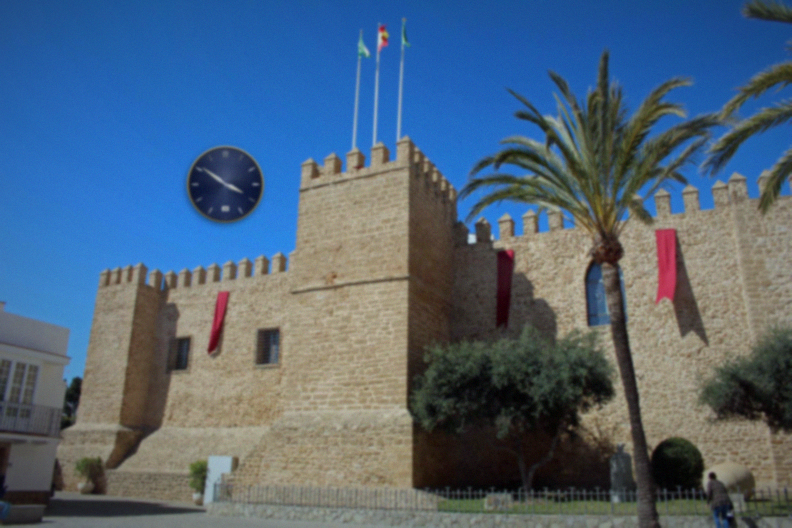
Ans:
h=3 m=51
